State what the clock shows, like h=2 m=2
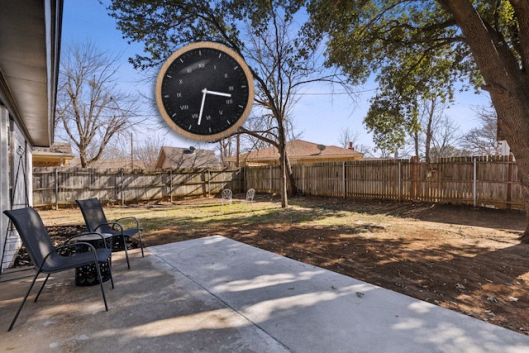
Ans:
h=3 m=33
